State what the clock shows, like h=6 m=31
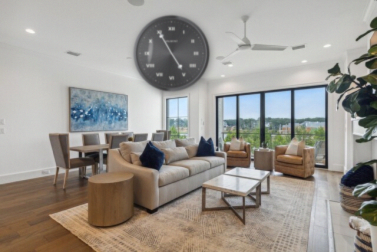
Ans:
h=4 m=55
